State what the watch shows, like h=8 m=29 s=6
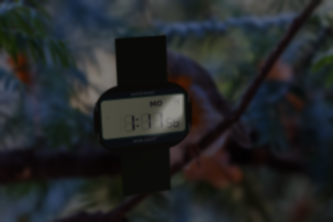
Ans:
h=1 m=11 s=56
